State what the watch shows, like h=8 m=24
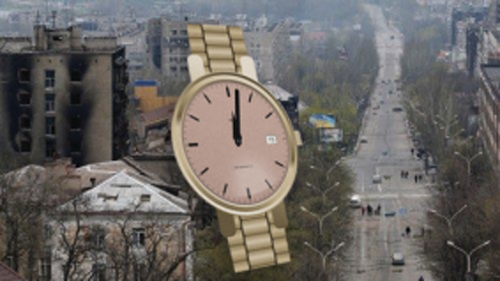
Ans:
h=12 m=2
